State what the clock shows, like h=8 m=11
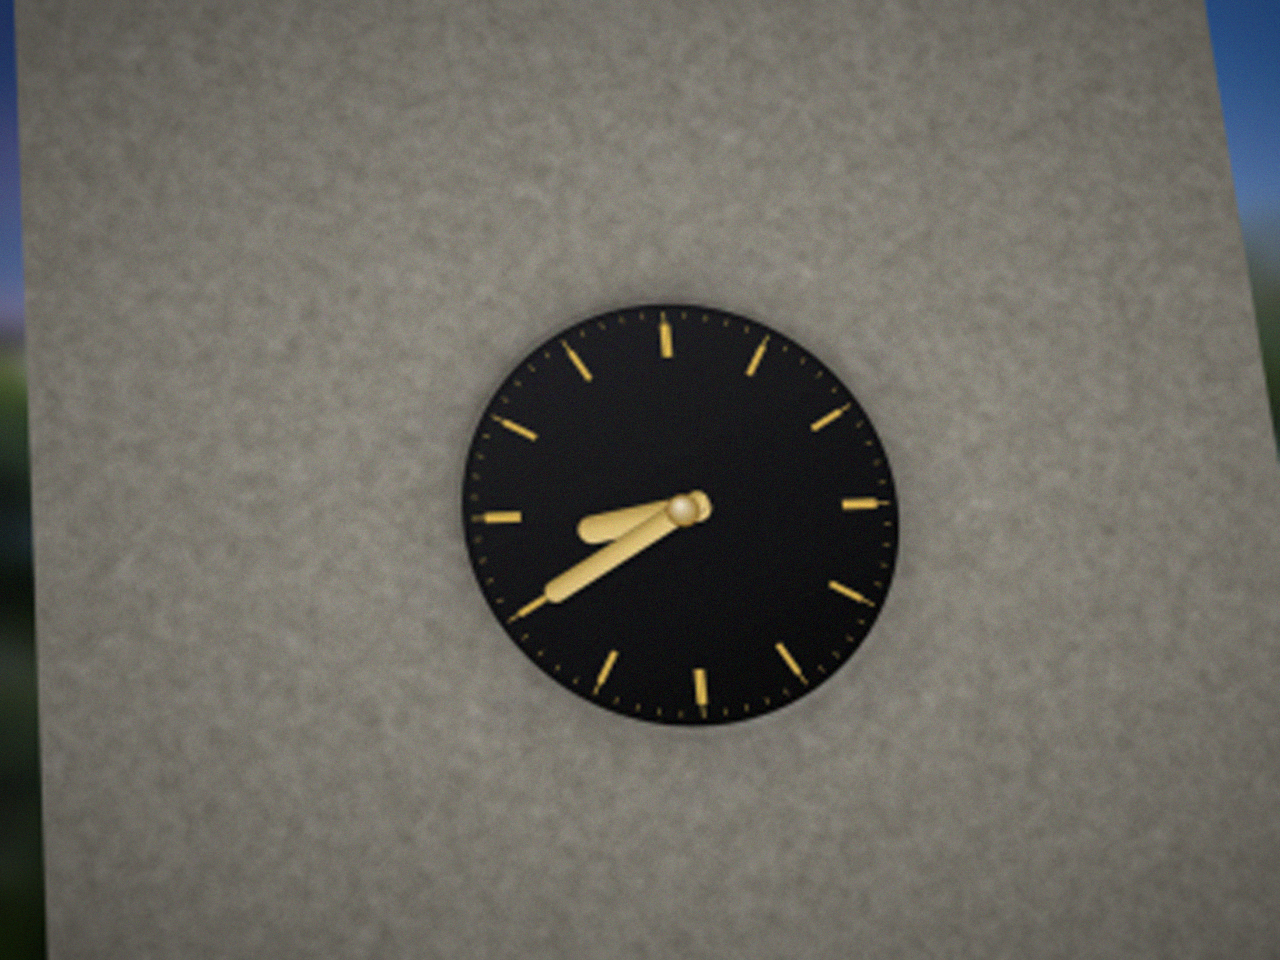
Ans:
h=8 m=40
